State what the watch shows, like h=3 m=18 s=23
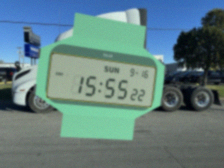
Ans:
h=15 m=55 s=22
